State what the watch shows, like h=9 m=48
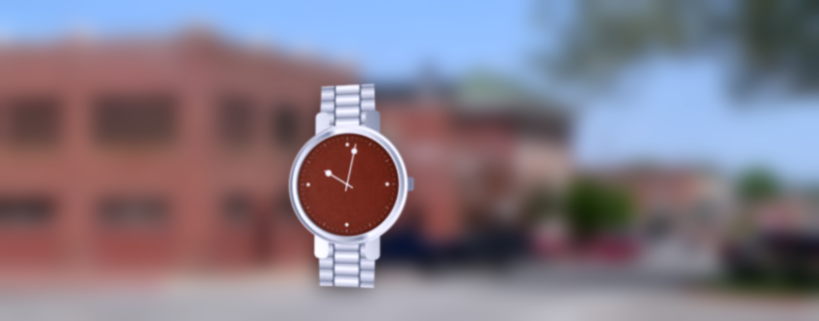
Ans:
h=10 m=2
